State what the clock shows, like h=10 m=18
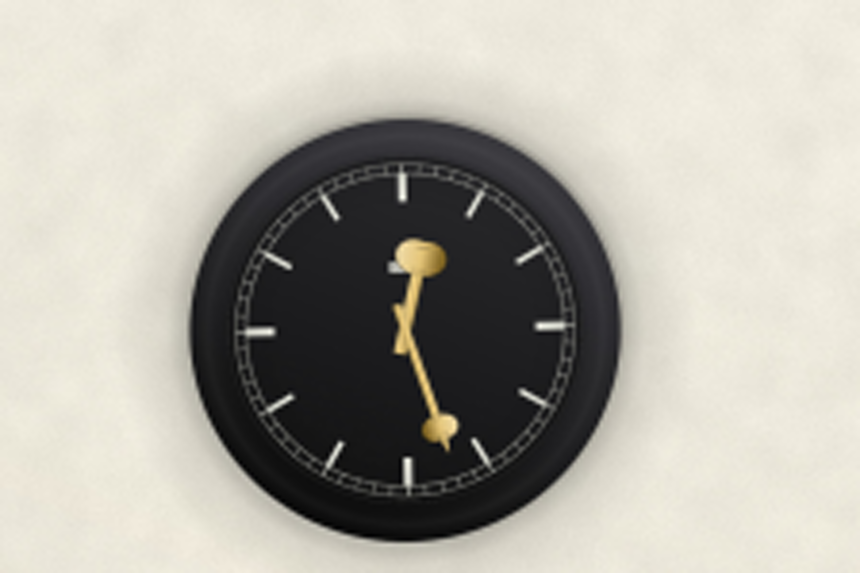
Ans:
h=12 m=27
